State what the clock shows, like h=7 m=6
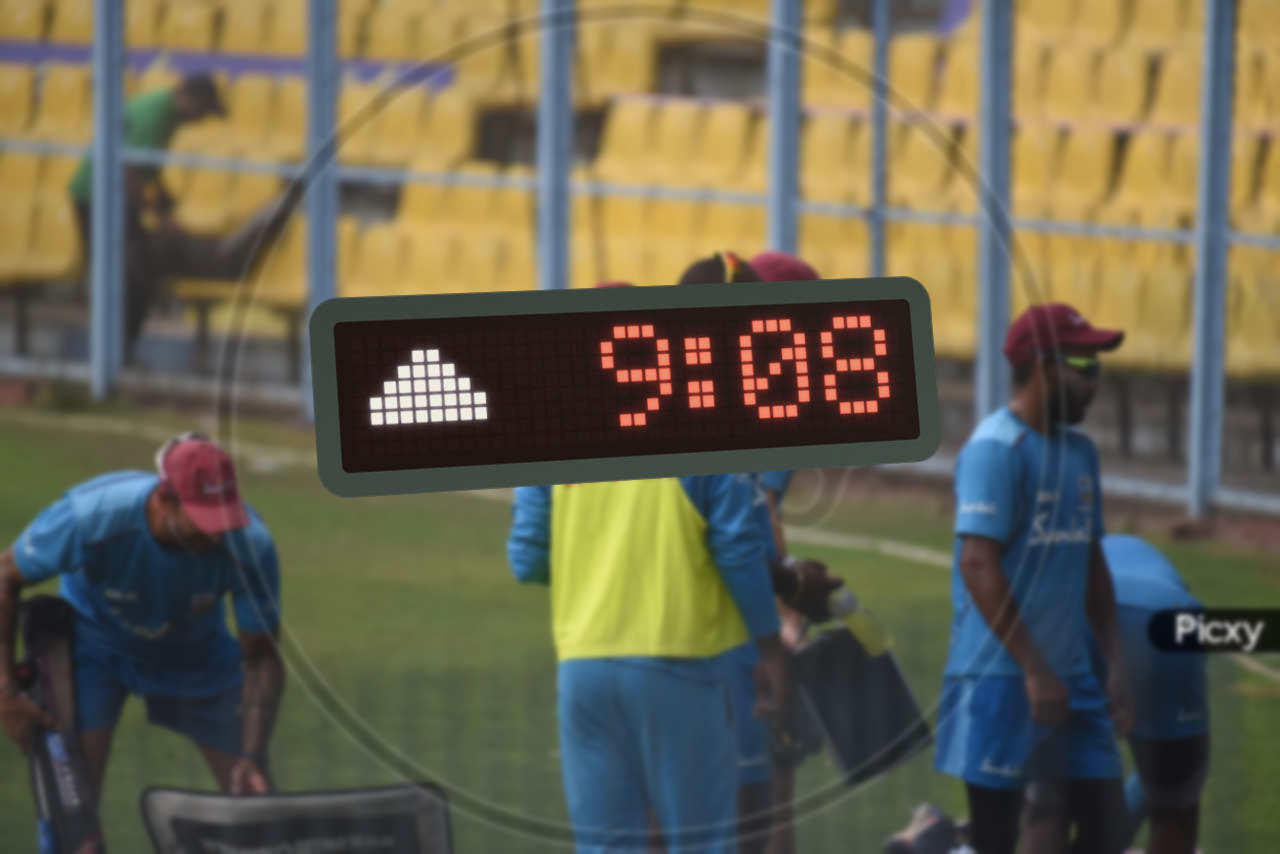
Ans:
h=9 m=8
